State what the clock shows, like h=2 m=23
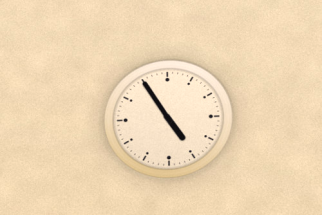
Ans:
h=4 m=55
